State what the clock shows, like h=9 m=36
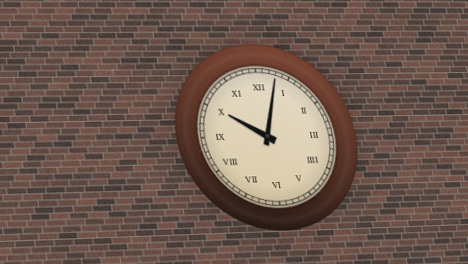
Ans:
h=10 m=3
